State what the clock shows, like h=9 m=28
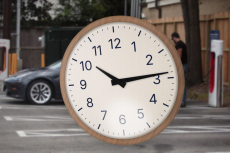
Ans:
h=10 m=14
